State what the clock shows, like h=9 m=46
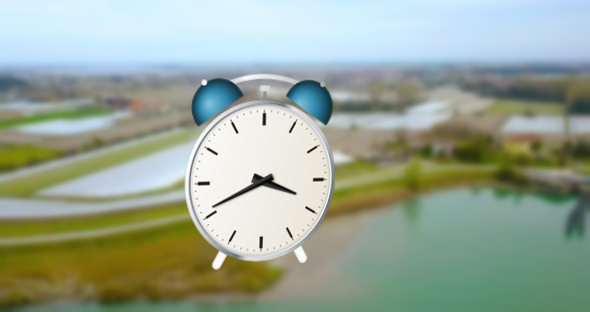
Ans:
h=3 m=41
